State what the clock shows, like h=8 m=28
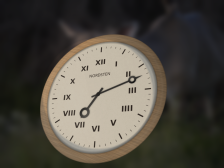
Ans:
h=7 m=12
